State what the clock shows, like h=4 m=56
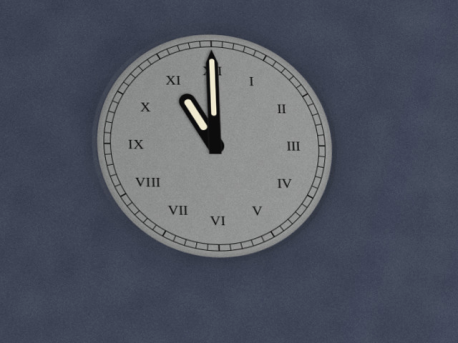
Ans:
h=11 m=0
